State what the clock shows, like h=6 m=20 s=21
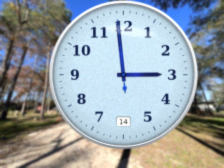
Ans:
h=2 m=58 s=59
